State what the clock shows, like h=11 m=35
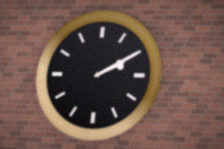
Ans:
h=2 m=10
